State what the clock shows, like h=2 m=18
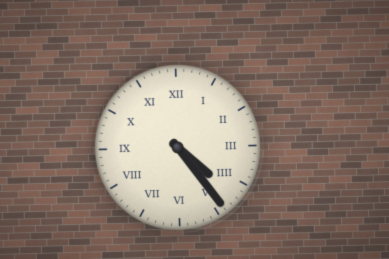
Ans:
h=4 m=24
